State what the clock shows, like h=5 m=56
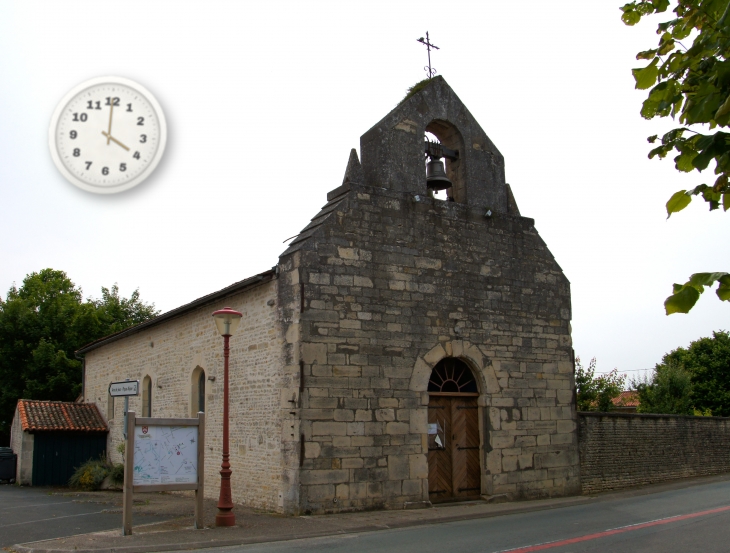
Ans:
h=4 m=0
